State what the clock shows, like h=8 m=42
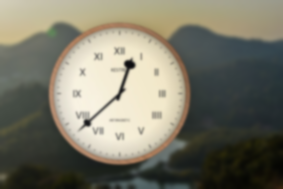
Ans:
h=12 m=38
